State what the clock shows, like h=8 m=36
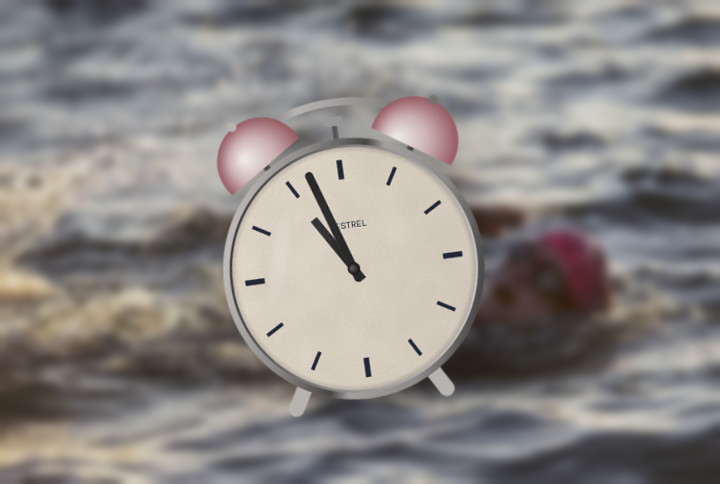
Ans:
h=10 m=57
